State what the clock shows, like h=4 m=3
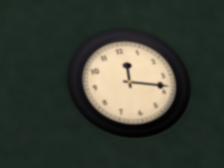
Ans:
h=12 m=18
